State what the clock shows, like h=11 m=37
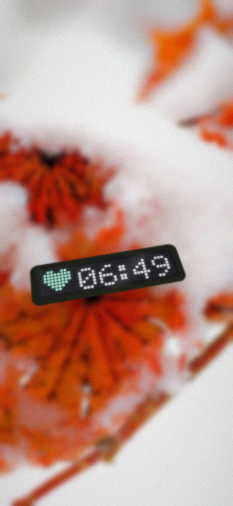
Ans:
h=6 m=49
